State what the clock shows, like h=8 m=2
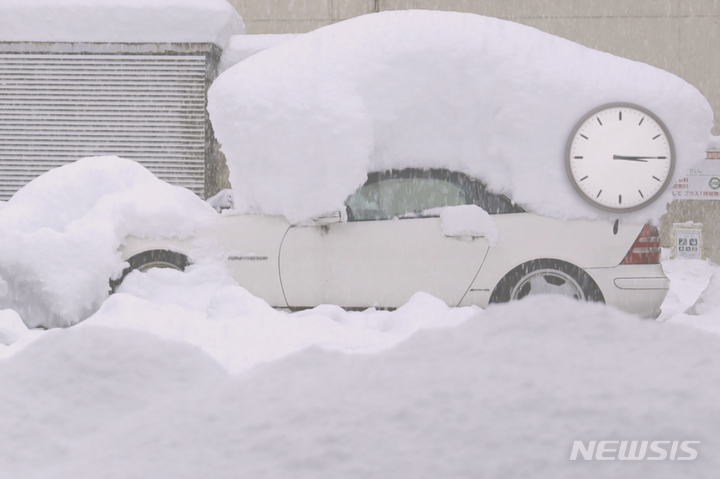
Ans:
h=3 m=15
